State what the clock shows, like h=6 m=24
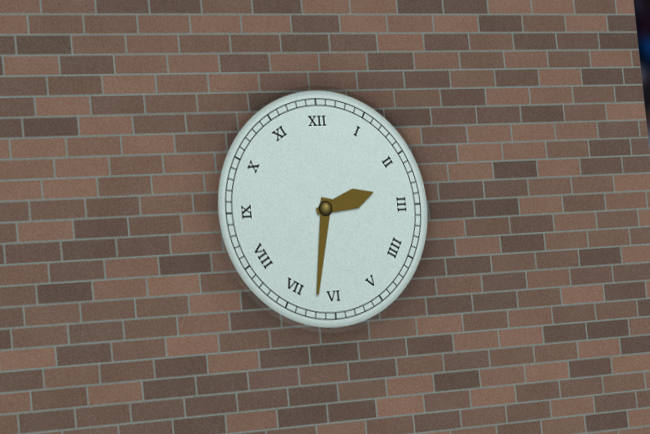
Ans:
h=2 m=32
